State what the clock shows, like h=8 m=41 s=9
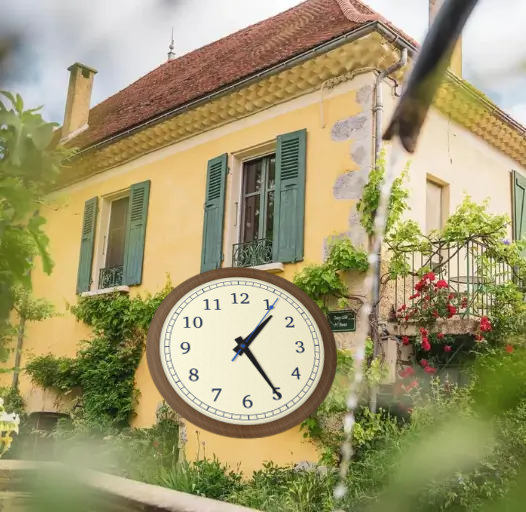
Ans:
h=1 m=25 s=6
